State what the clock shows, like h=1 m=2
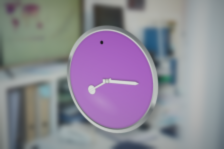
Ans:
h=8 m=16
